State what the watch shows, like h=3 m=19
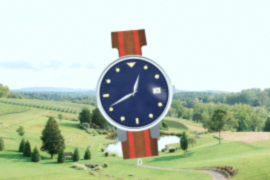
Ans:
h=12 m=41
